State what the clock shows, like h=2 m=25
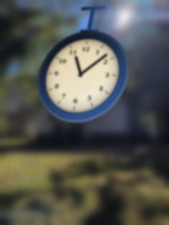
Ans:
h=11 m=8
